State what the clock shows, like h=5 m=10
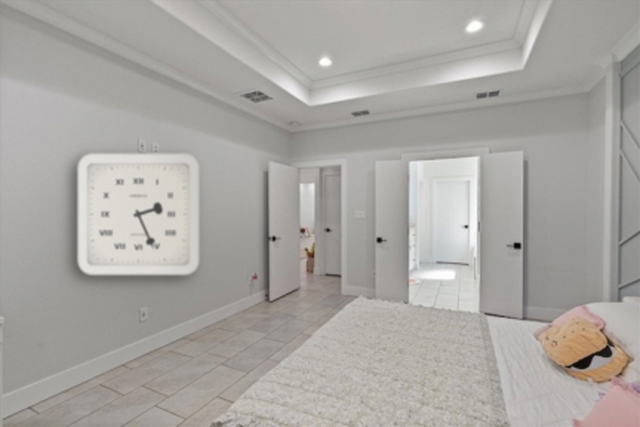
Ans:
h=2 m=26
